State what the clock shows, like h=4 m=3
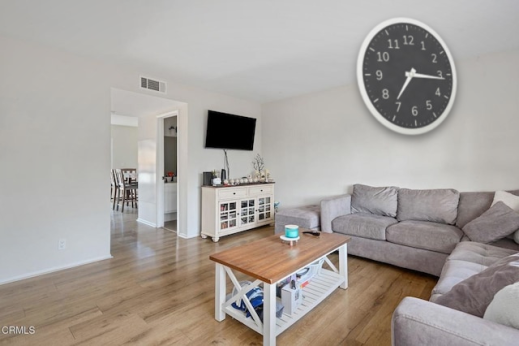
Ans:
h=7 m=16
